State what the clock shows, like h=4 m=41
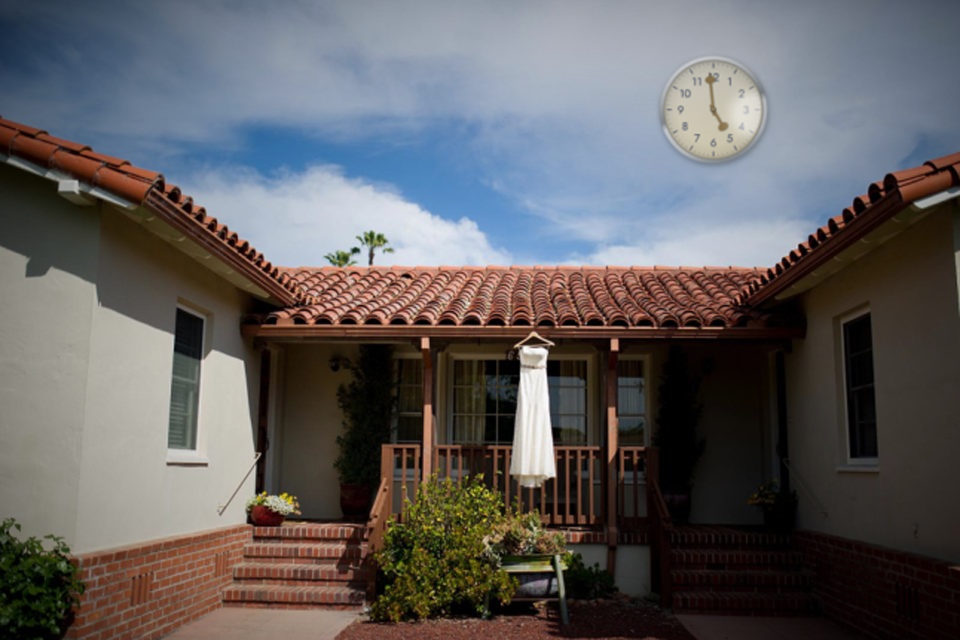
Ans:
h=4 m=59
